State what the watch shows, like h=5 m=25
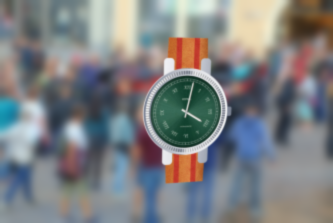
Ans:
h=4 m=2
